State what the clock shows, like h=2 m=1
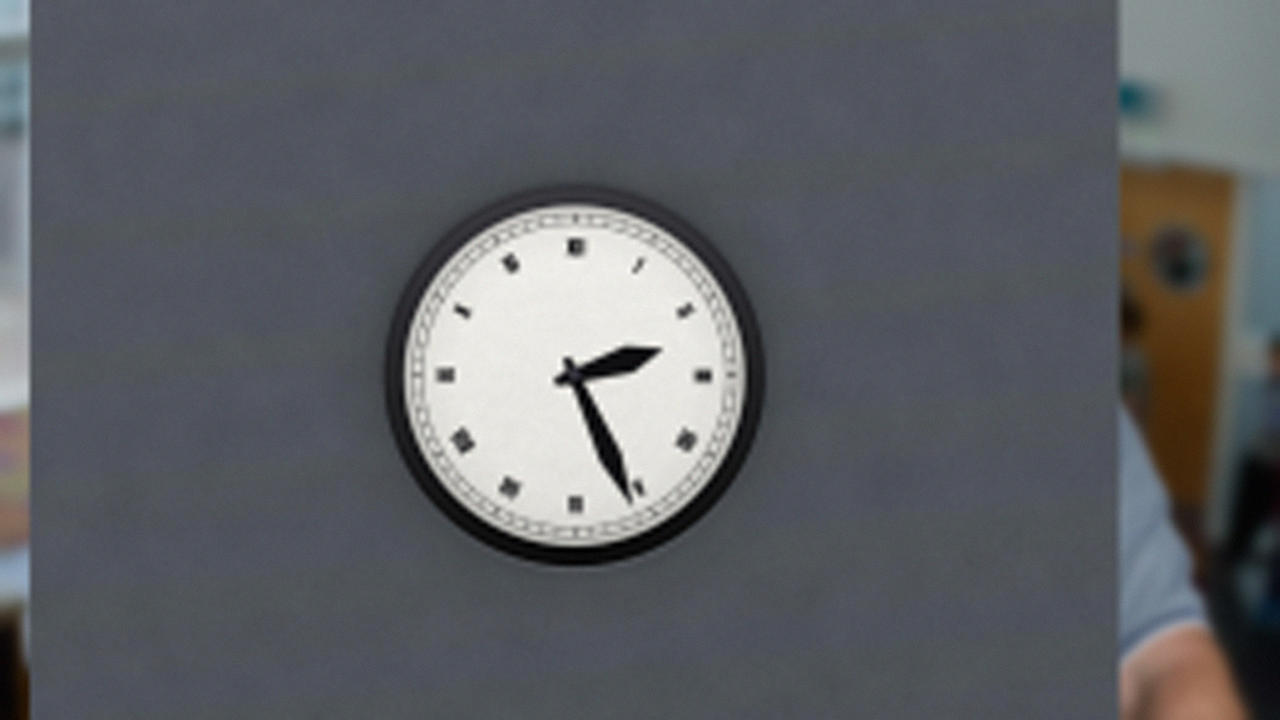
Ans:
h=2 m=26
